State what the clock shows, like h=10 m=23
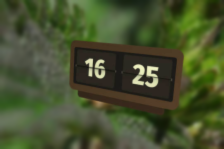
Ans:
h=16 m=25
